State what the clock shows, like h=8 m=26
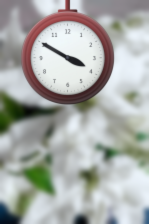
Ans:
h=3 m=50
